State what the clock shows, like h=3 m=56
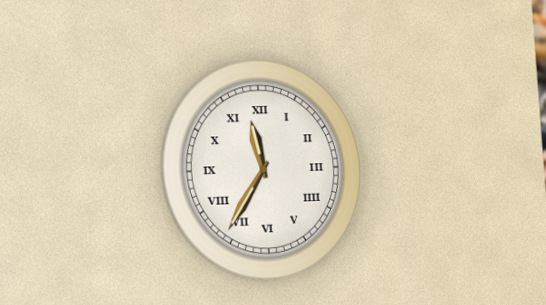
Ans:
h=11 m=36
